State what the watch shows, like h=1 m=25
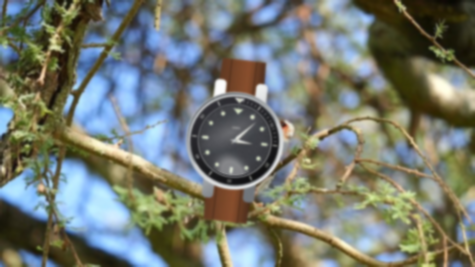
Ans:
h=3 m=7
